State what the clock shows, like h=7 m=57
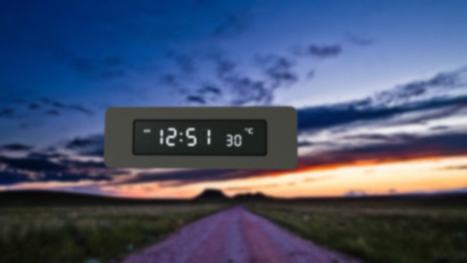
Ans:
h=12 m=51
